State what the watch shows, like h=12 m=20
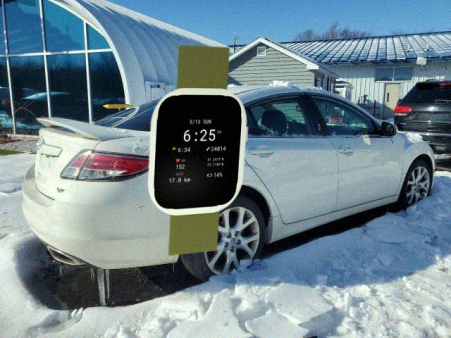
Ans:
h=6 m=25
